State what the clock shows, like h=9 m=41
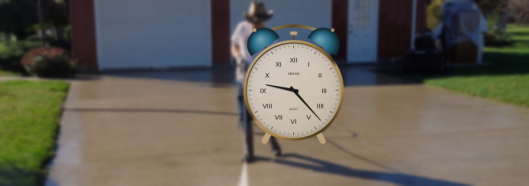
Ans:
h=9 m=23
